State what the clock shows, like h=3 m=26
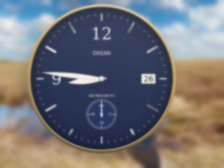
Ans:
h=8 m=46
